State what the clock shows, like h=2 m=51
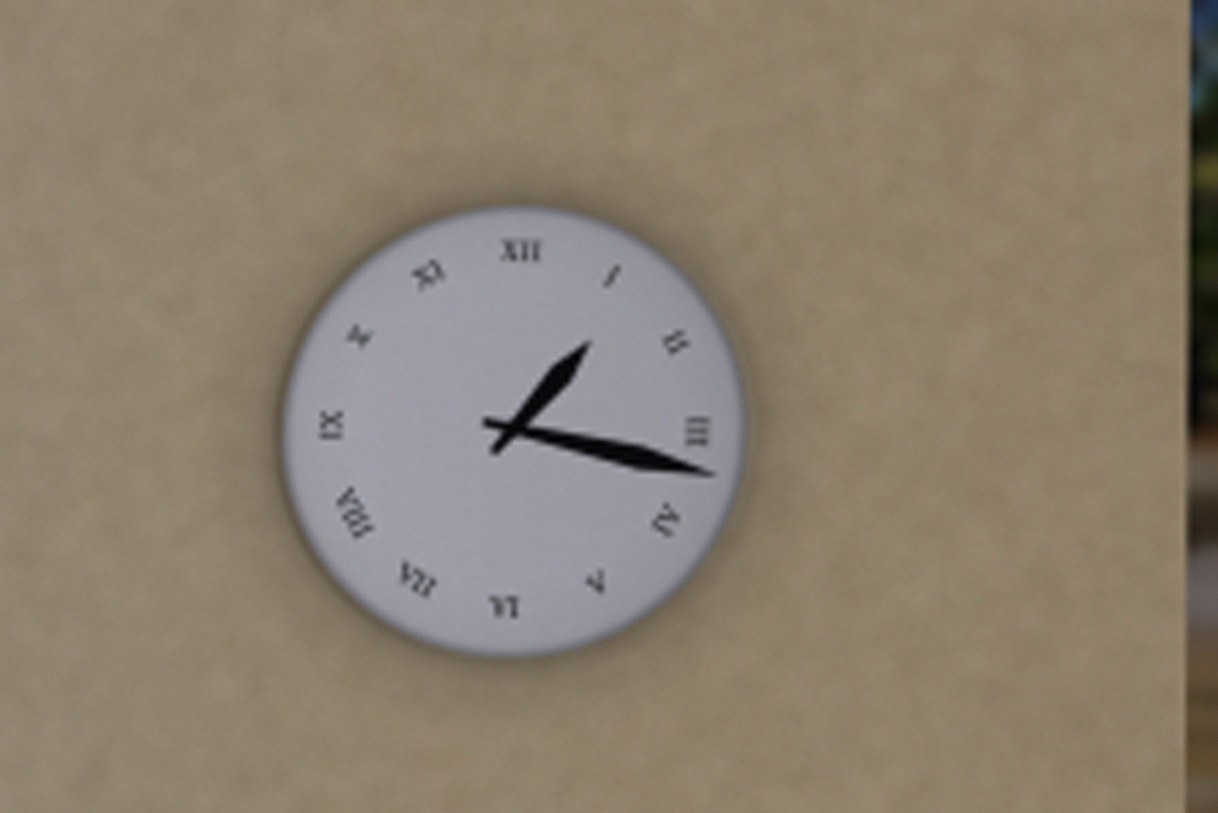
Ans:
h=1 m=17
